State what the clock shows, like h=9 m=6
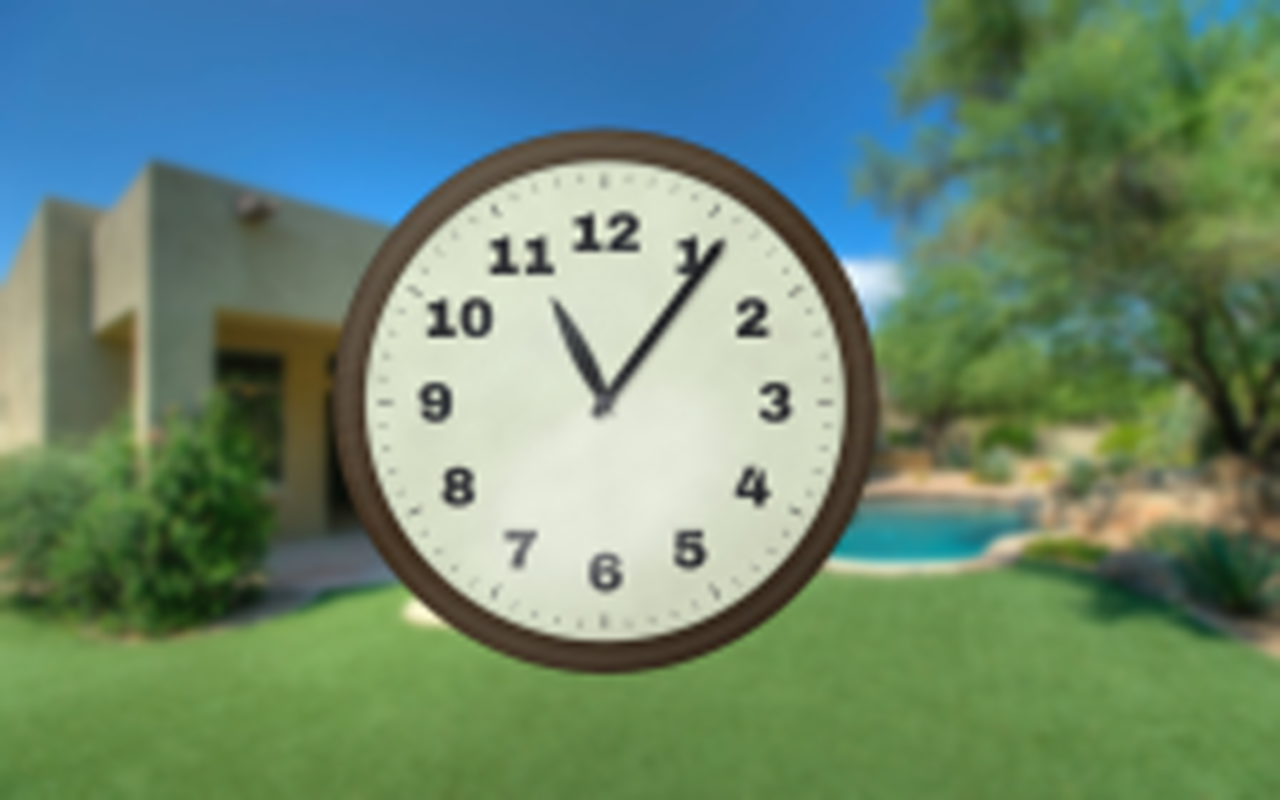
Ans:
h=11 m=6
